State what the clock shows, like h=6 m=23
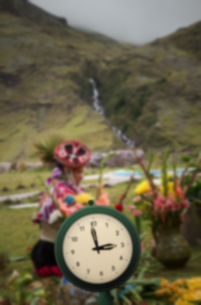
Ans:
h=2 m=59
